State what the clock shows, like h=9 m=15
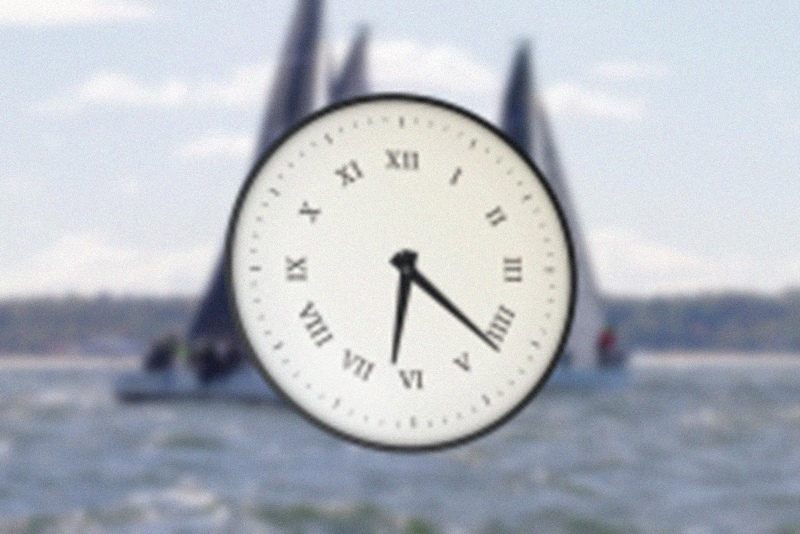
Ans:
h=6 m=22
